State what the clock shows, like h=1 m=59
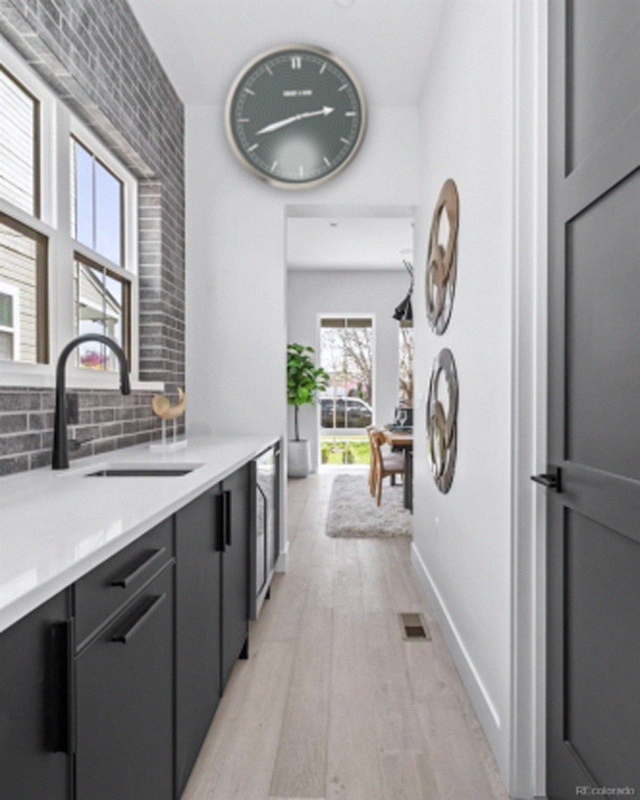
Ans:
h=2 m=42
